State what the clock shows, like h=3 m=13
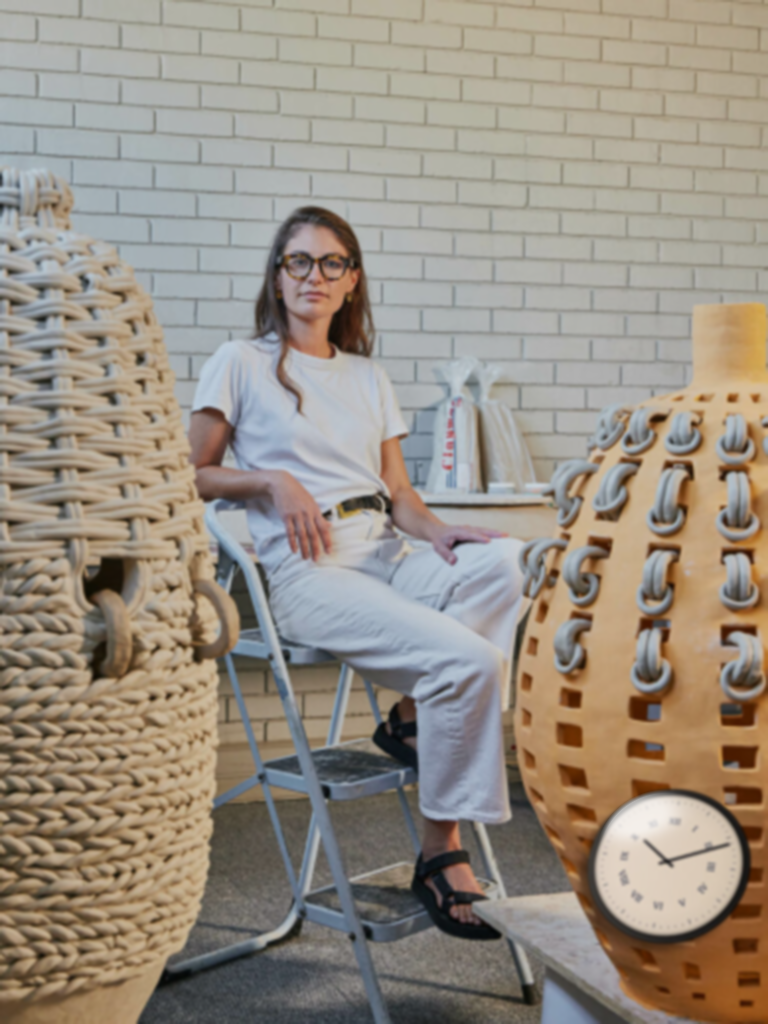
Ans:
h=10 m=11
